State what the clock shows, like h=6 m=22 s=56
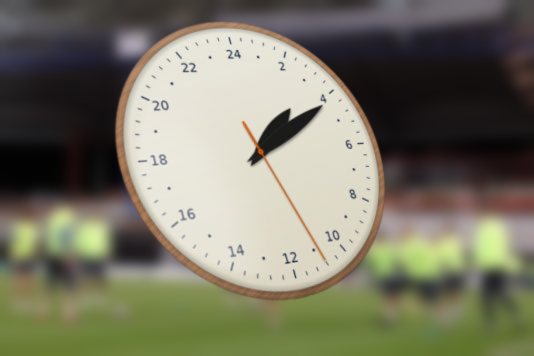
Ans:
h=3 m=10 s=27
